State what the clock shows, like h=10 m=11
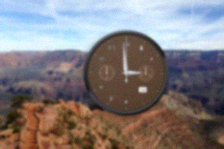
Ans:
h=2 m=59
